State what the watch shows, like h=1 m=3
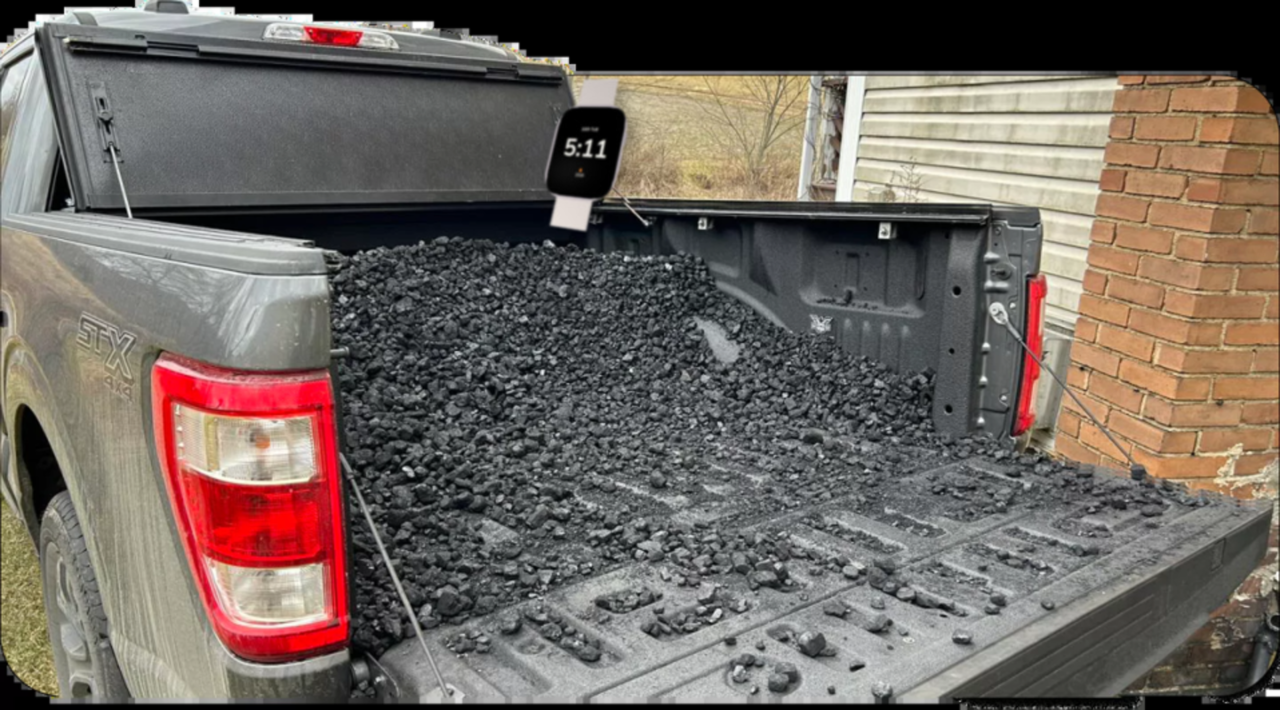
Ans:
h=5 m=11
